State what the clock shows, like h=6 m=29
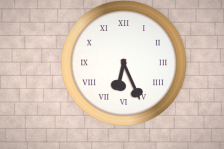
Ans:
h=6 m=26
